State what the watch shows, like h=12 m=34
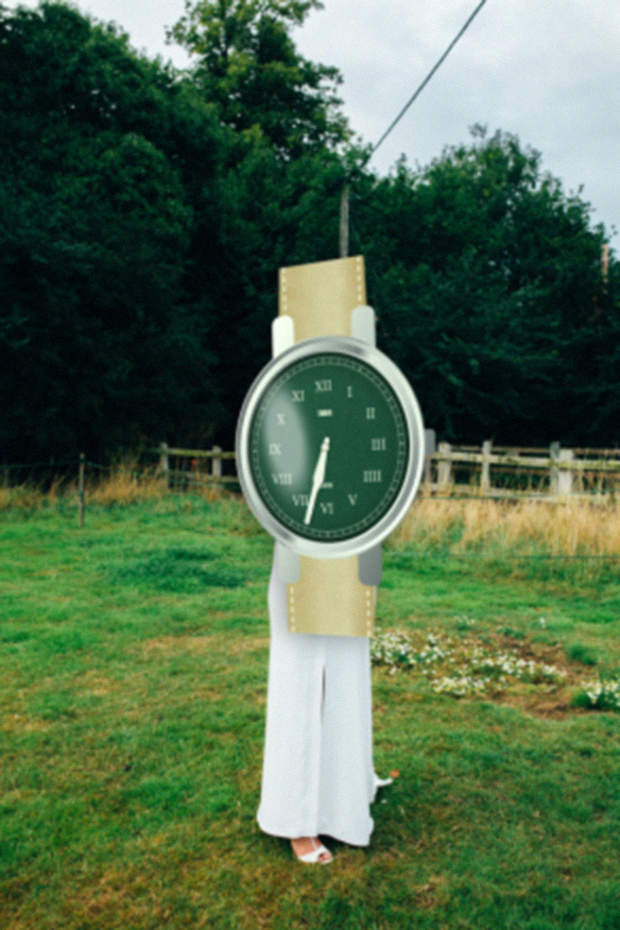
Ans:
h=6 m=33
